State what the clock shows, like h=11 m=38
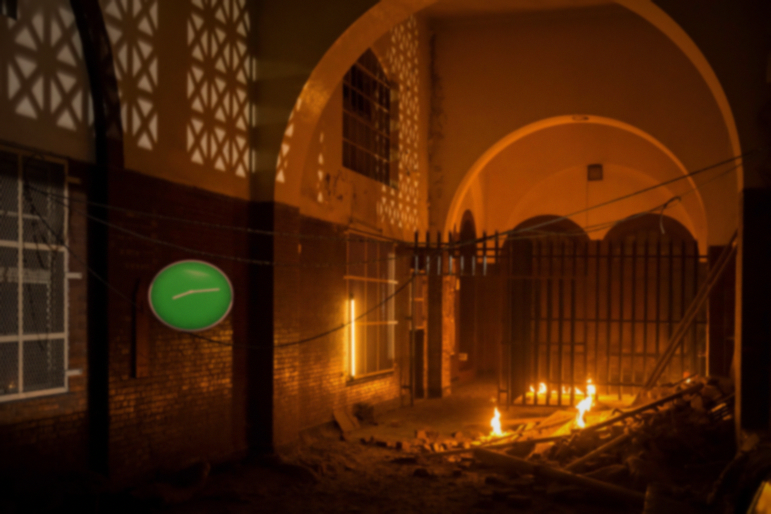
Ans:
h=8 m=14
